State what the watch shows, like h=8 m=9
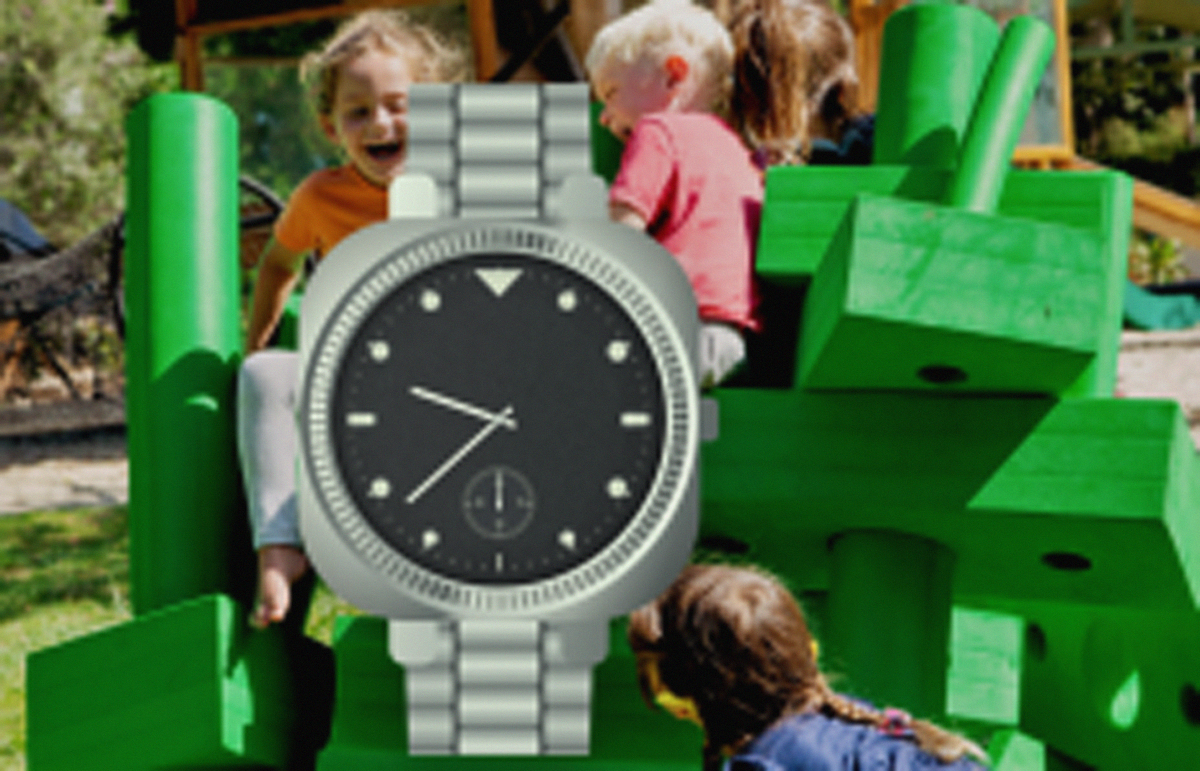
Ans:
h=9 m=38
